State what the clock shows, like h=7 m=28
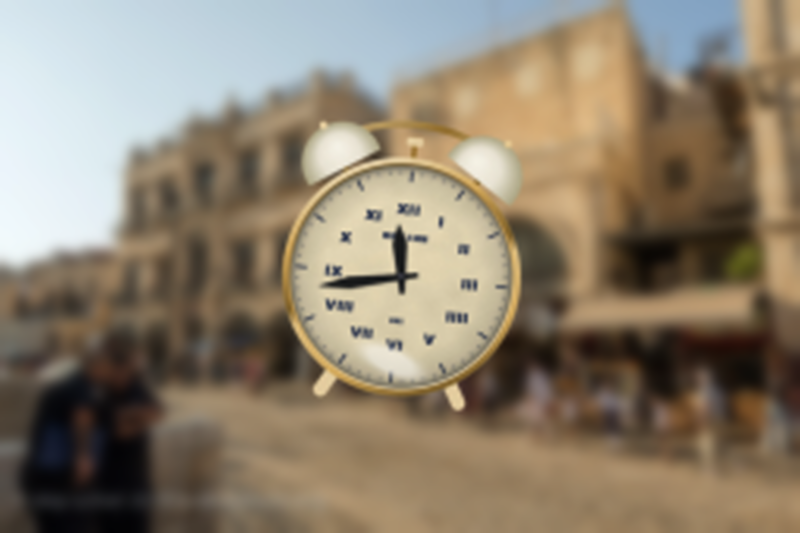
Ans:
h=11 m=43
